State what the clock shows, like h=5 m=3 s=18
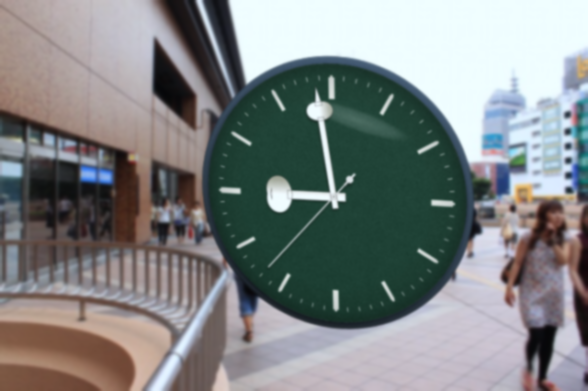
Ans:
h=8 m=58 s=37
